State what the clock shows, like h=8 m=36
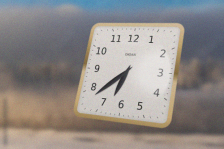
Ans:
h=6 m=38
